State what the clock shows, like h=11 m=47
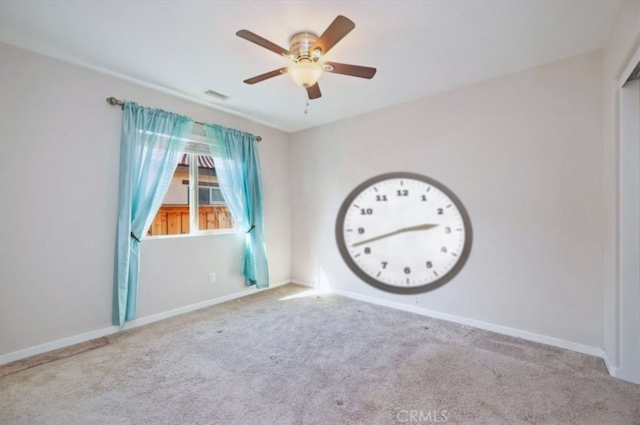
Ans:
h=2 m=42
